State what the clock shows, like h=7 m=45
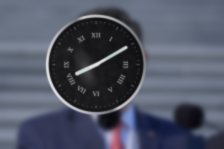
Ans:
h=8 m=10
